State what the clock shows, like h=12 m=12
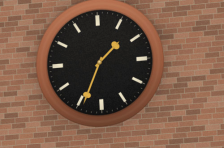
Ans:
h=1 m=34
